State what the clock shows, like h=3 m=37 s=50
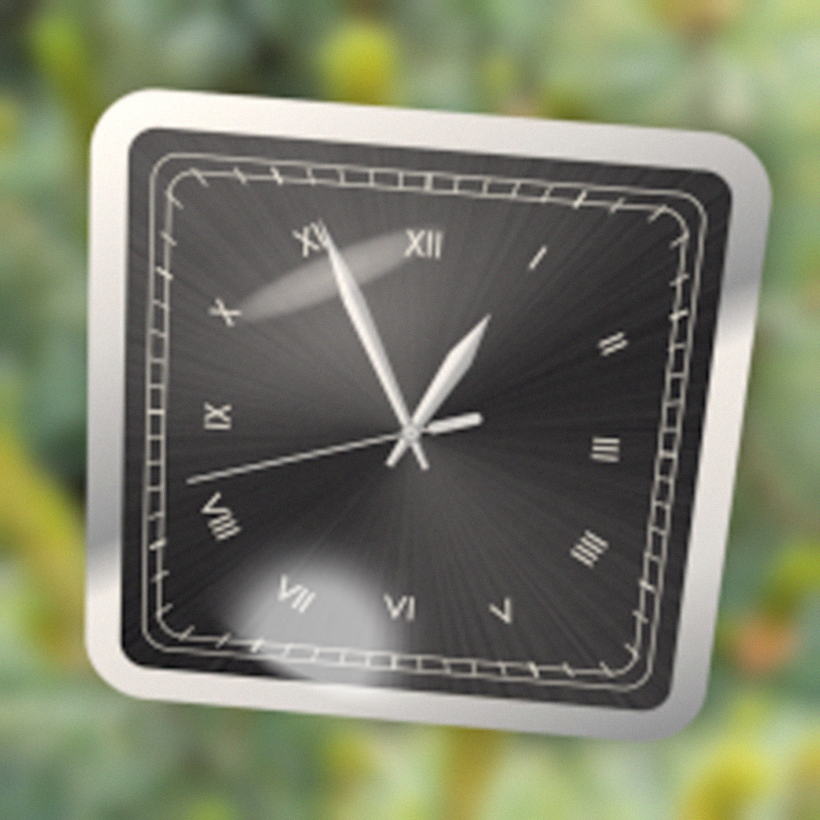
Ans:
h=12 m=55 s=42
